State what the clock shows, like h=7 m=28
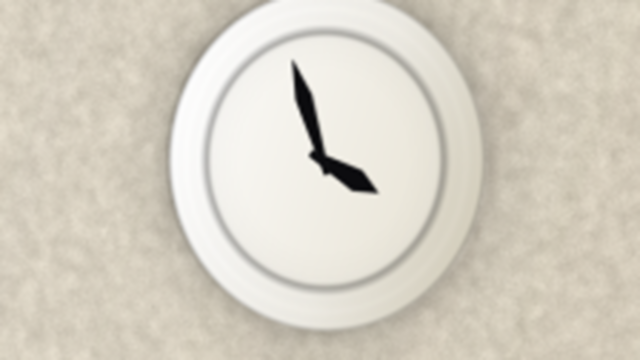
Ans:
h=3 m=57
